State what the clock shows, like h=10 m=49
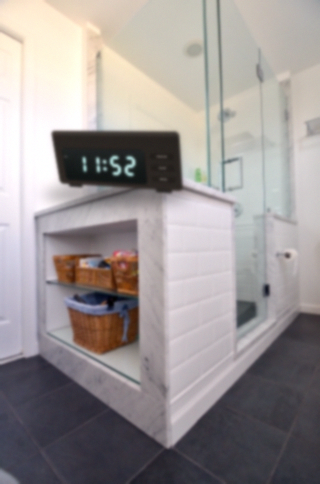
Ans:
h=11 m=52
